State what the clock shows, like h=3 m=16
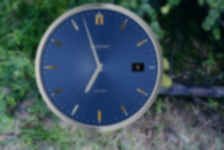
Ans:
h=6 m=57
